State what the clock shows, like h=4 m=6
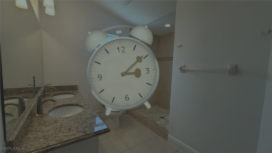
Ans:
h=3 m=9
